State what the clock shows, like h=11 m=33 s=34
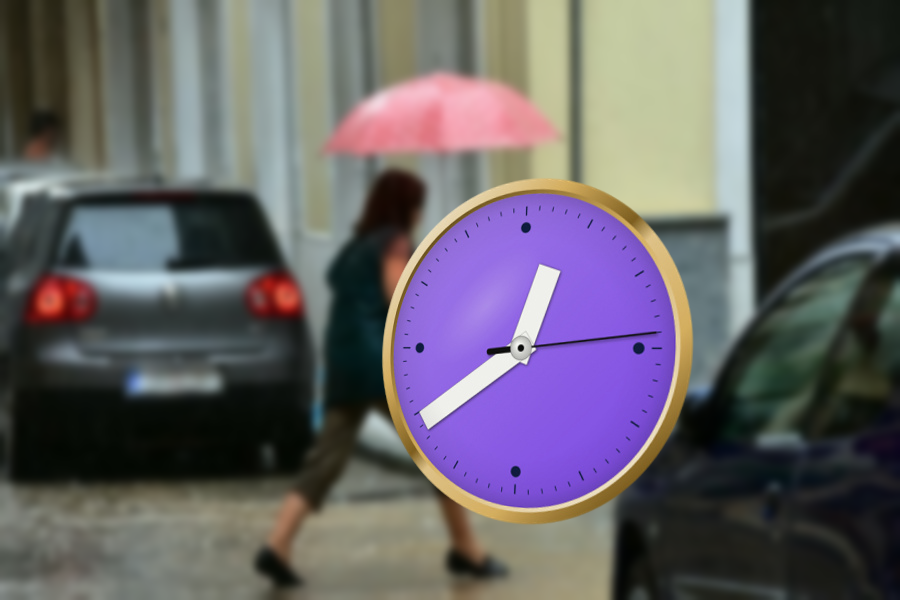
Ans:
h=12 m=39 s=14
